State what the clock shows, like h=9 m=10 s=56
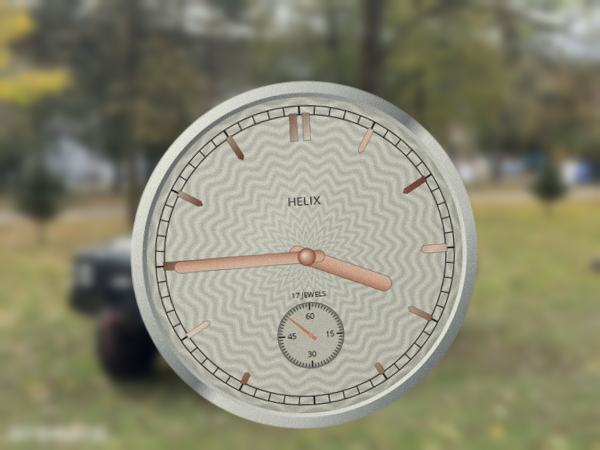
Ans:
h=3 m=44 s=52
